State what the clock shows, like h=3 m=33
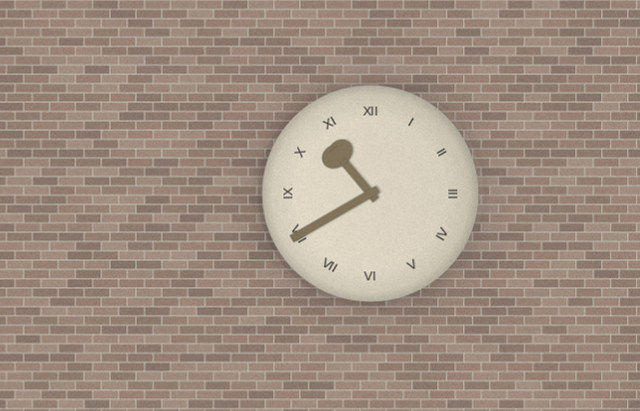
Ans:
h=10 m=40
